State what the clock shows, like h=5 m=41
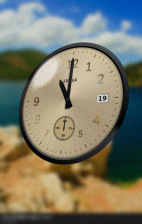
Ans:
h=11 m=0
